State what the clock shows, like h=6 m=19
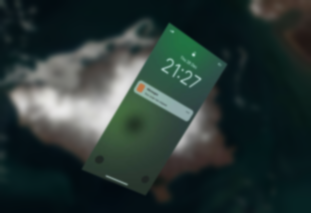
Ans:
h=21 m=27
